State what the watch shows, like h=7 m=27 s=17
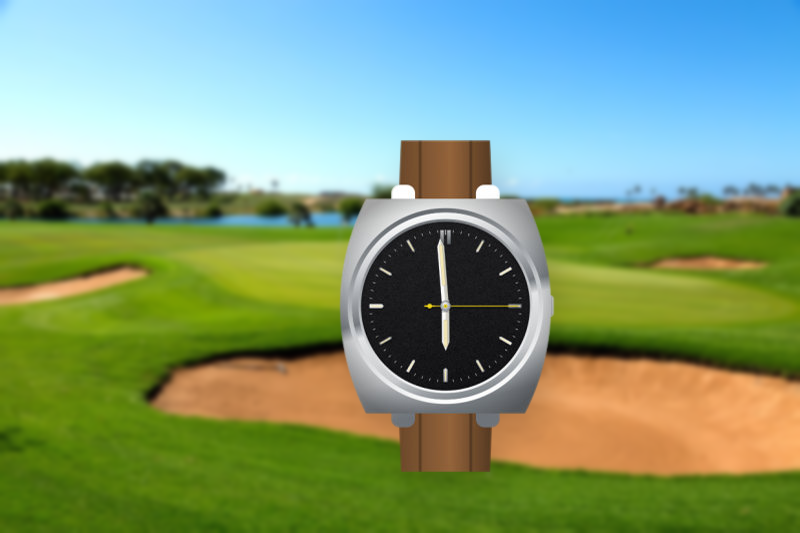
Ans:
h=5 m=59 s=15
